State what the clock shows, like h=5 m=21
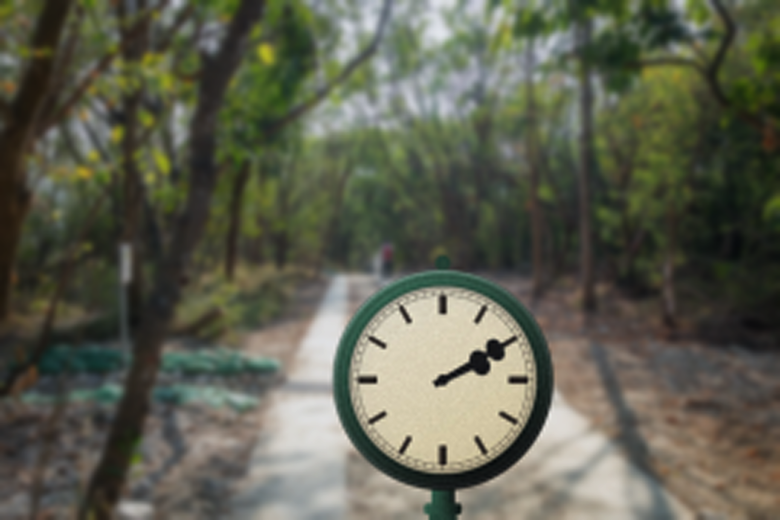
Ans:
h=2 m=10
